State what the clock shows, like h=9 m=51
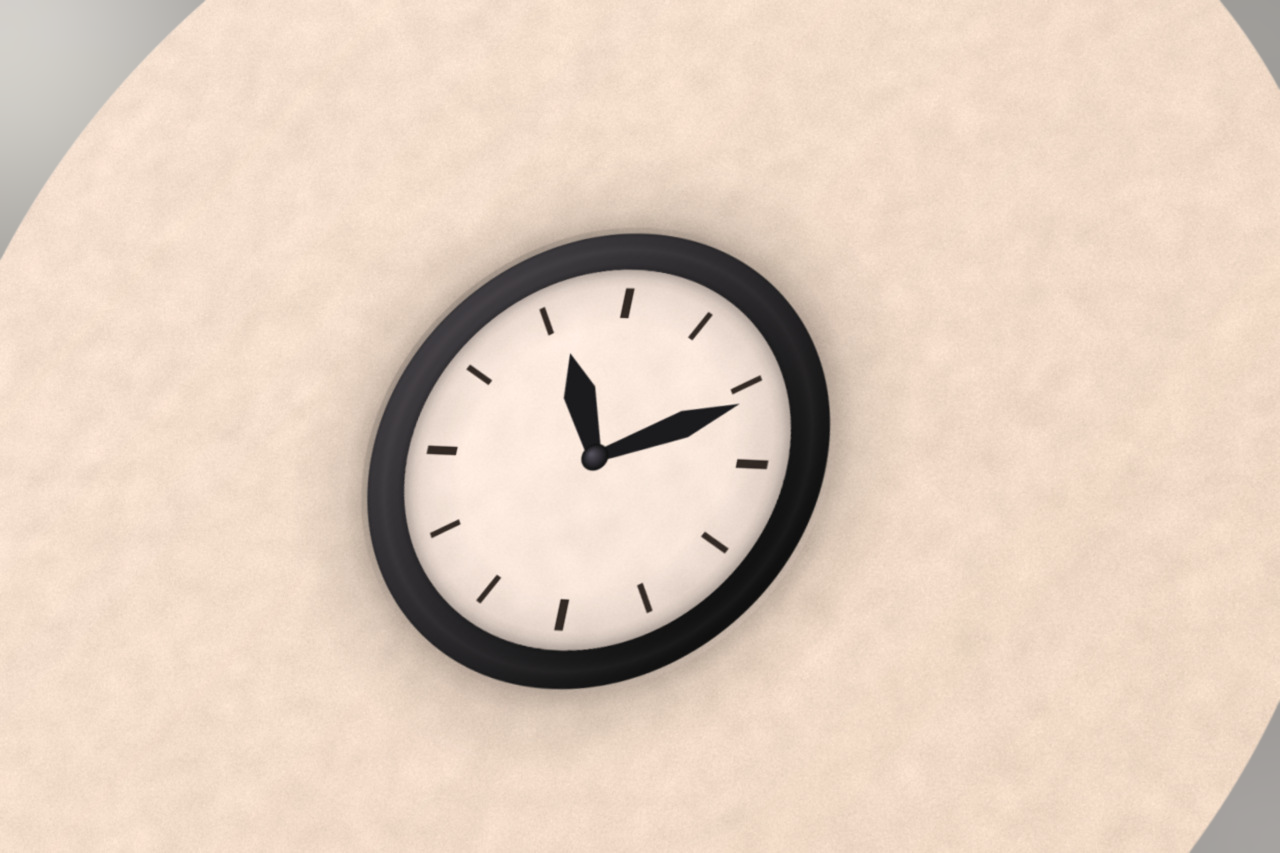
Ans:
h=11 m=11
